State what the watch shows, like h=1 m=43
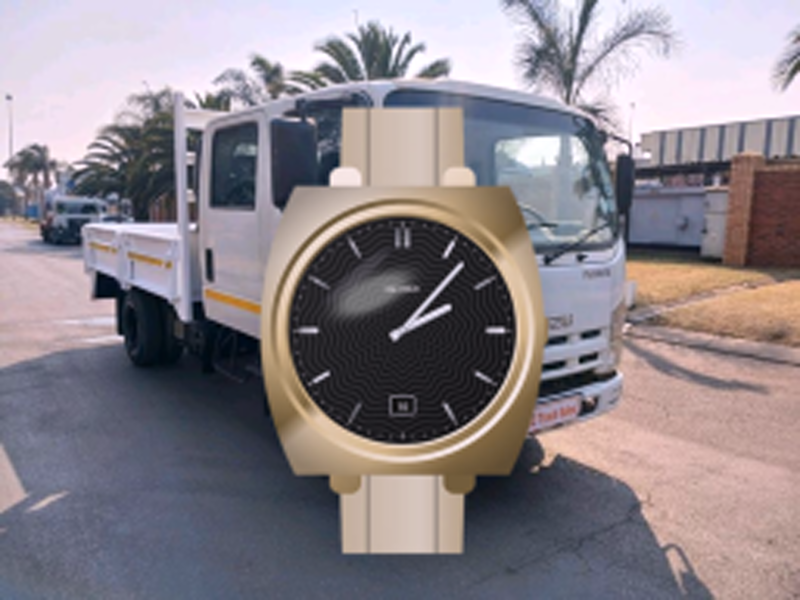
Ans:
h=2 m=7
